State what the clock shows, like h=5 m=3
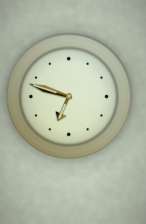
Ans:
h=6 m=48
